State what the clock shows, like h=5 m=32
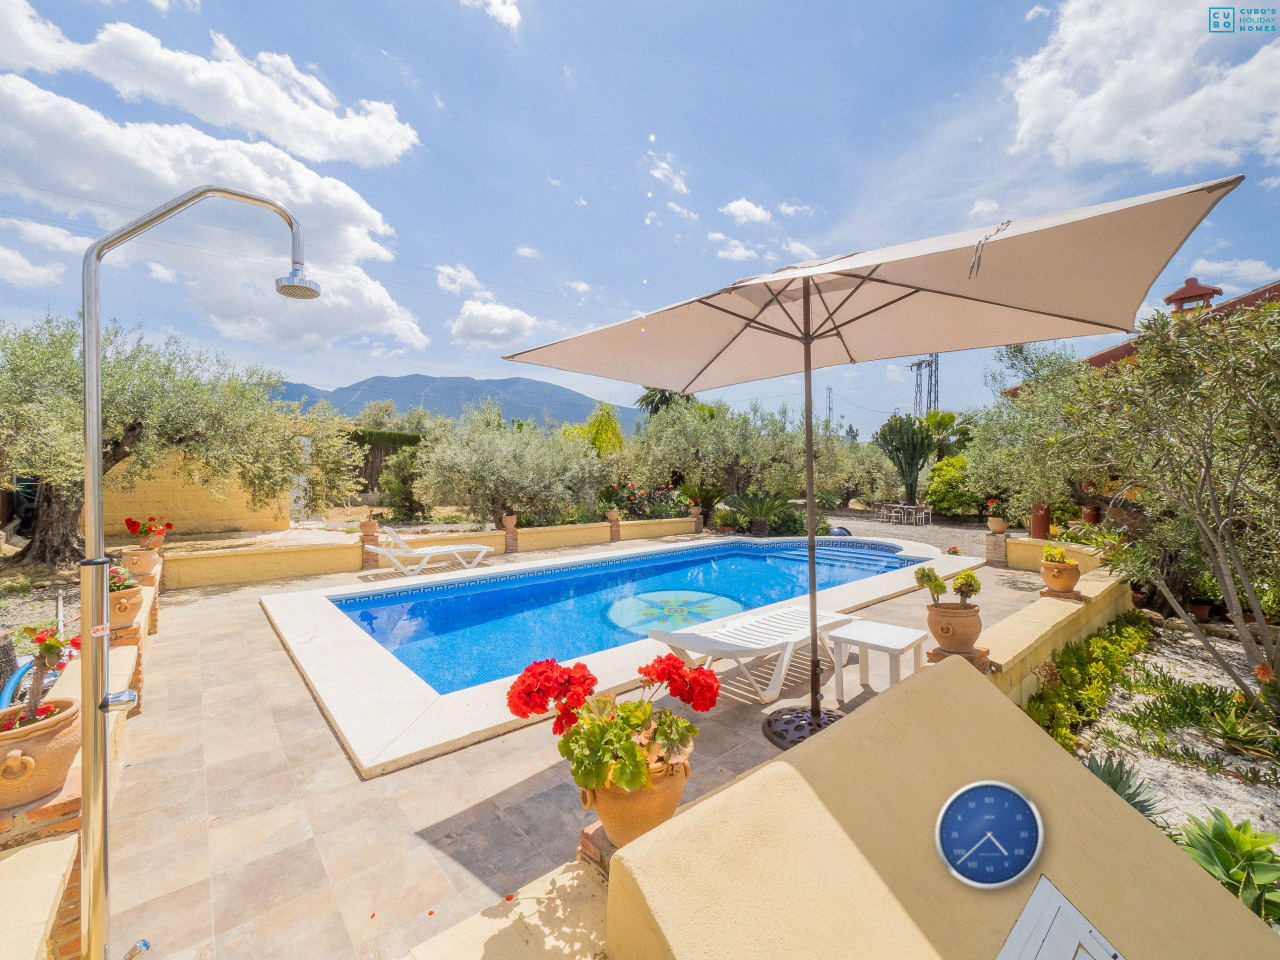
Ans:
h=4 m=38
